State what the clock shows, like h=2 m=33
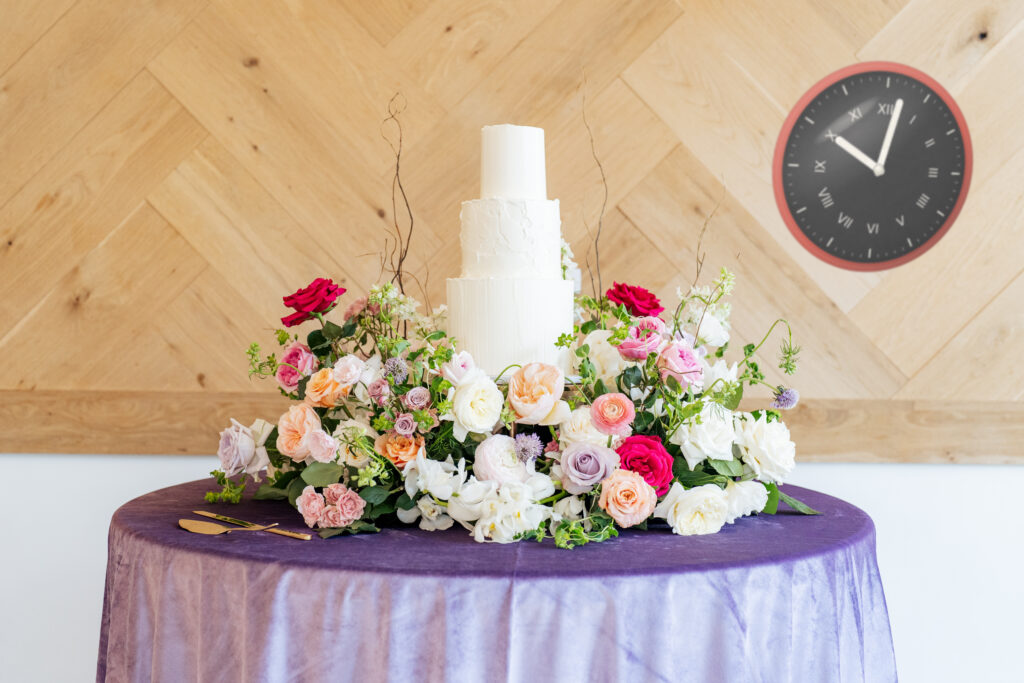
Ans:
h=10 m=2
